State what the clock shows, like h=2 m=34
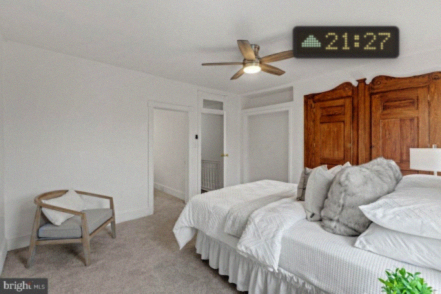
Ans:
h=21 m=27
